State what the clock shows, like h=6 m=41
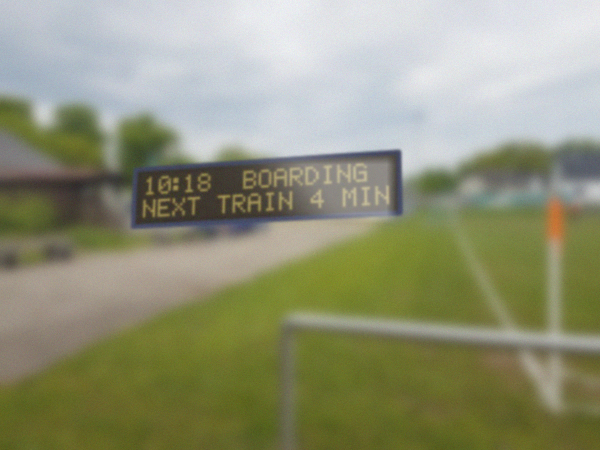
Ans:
h=10 m=18
